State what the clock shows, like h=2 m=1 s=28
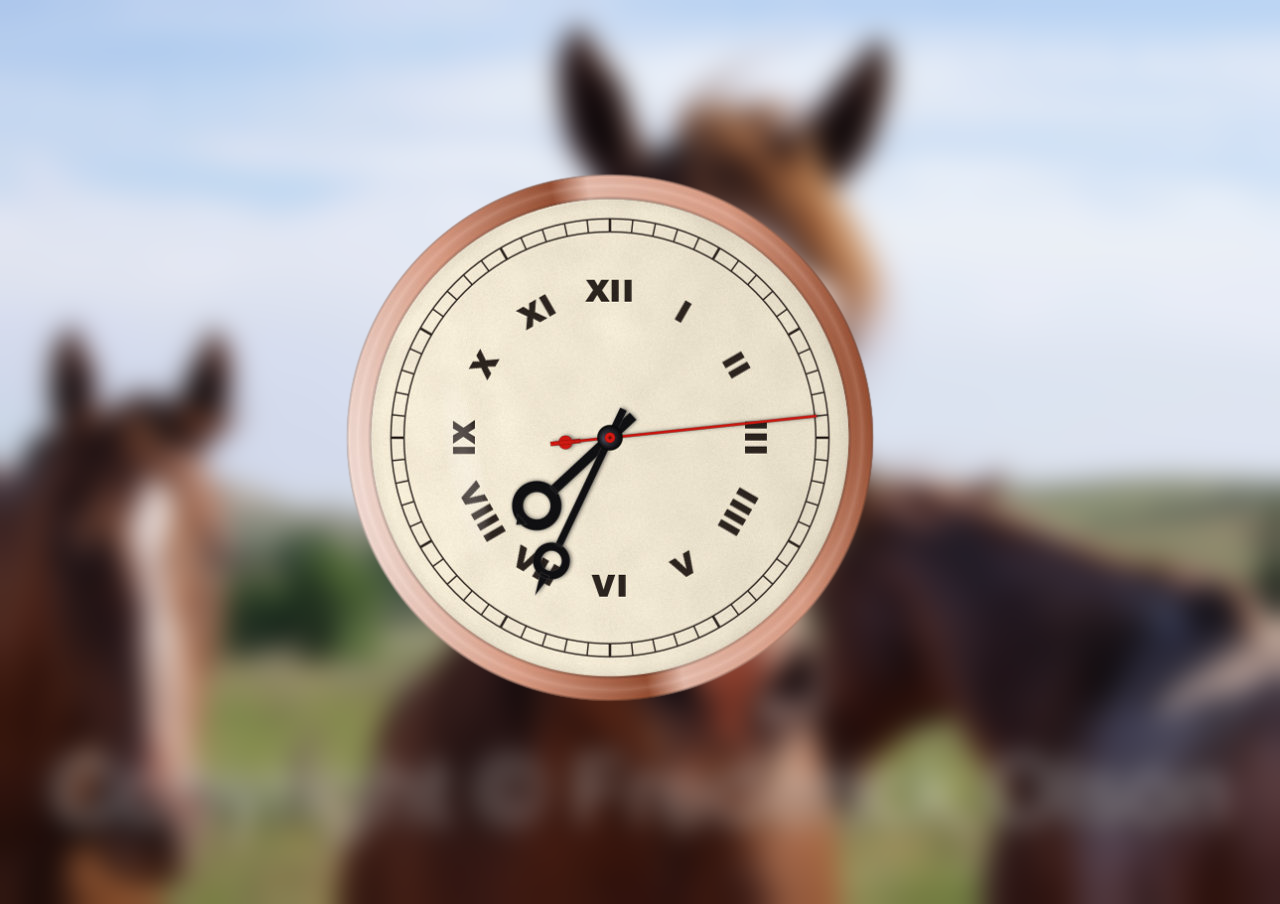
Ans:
h=7 m=34 s=14
